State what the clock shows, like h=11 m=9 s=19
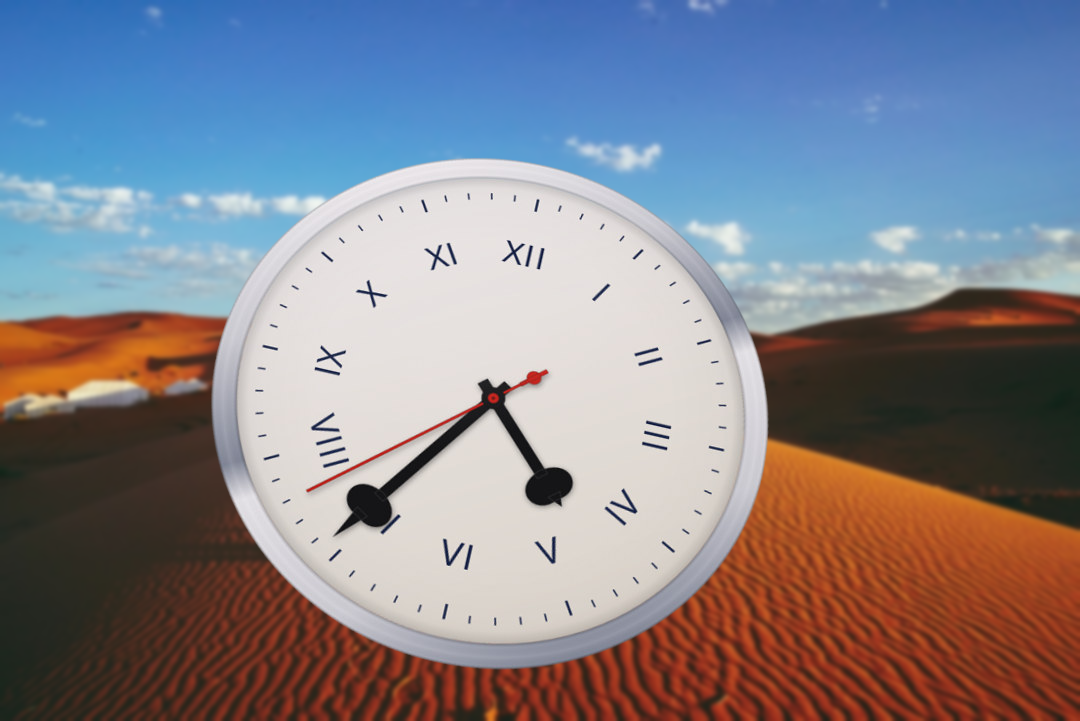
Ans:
h=4 m=35 s=38
